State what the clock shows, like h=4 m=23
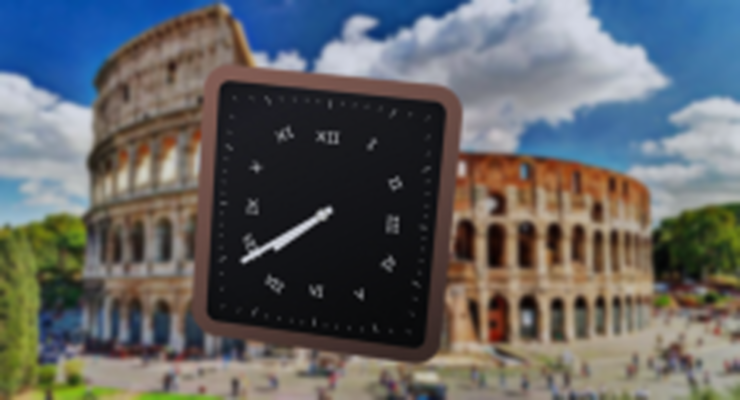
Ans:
h=7 m=39
